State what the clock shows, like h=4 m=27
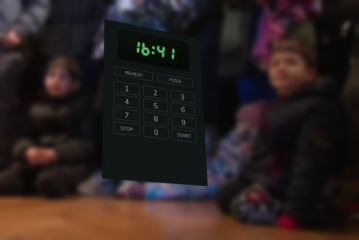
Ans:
h=16 m=41
